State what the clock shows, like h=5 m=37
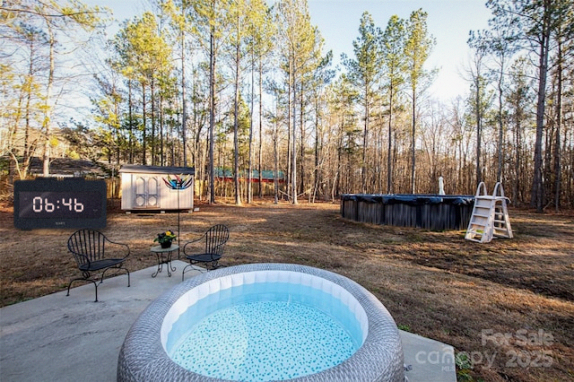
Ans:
h=6 m=46
